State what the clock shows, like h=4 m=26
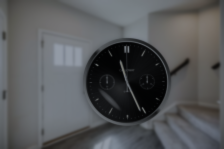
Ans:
h=11 m=26
